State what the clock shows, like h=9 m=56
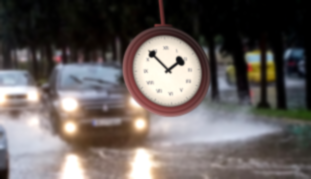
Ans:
h=1 m=53
